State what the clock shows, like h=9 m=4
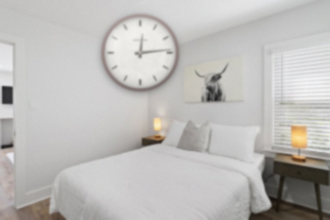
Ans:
h=12 m=14
